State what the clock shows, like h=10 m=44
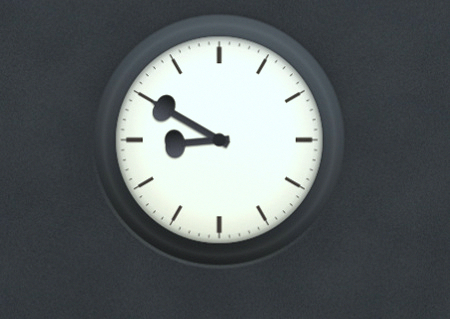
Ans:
h=8 m=50
